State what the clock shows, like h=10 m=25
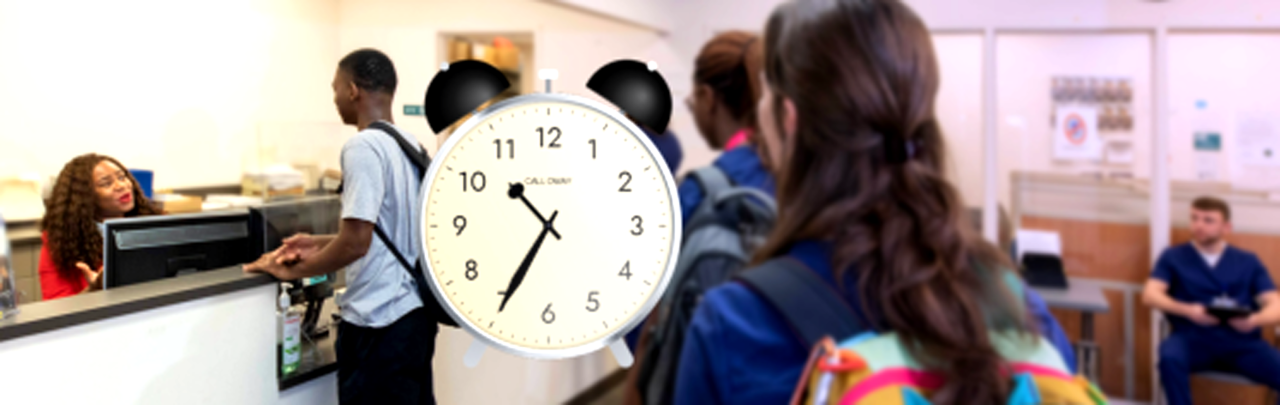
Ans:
h=10 m=35
